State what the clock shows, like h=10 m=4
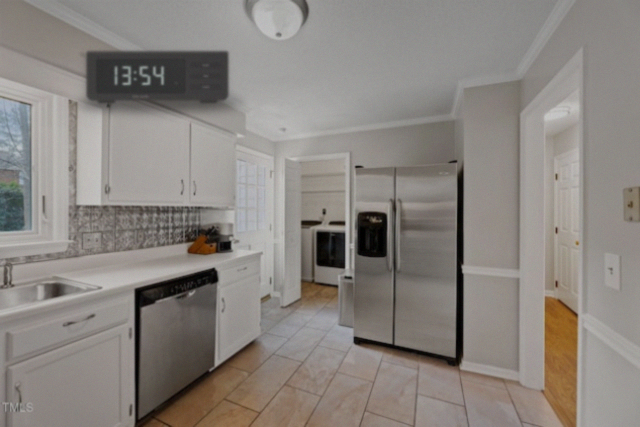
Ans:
h=13 m=54
